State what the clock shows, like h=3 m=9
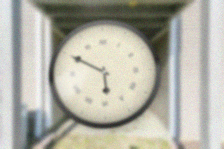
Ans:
h=5 m=50
